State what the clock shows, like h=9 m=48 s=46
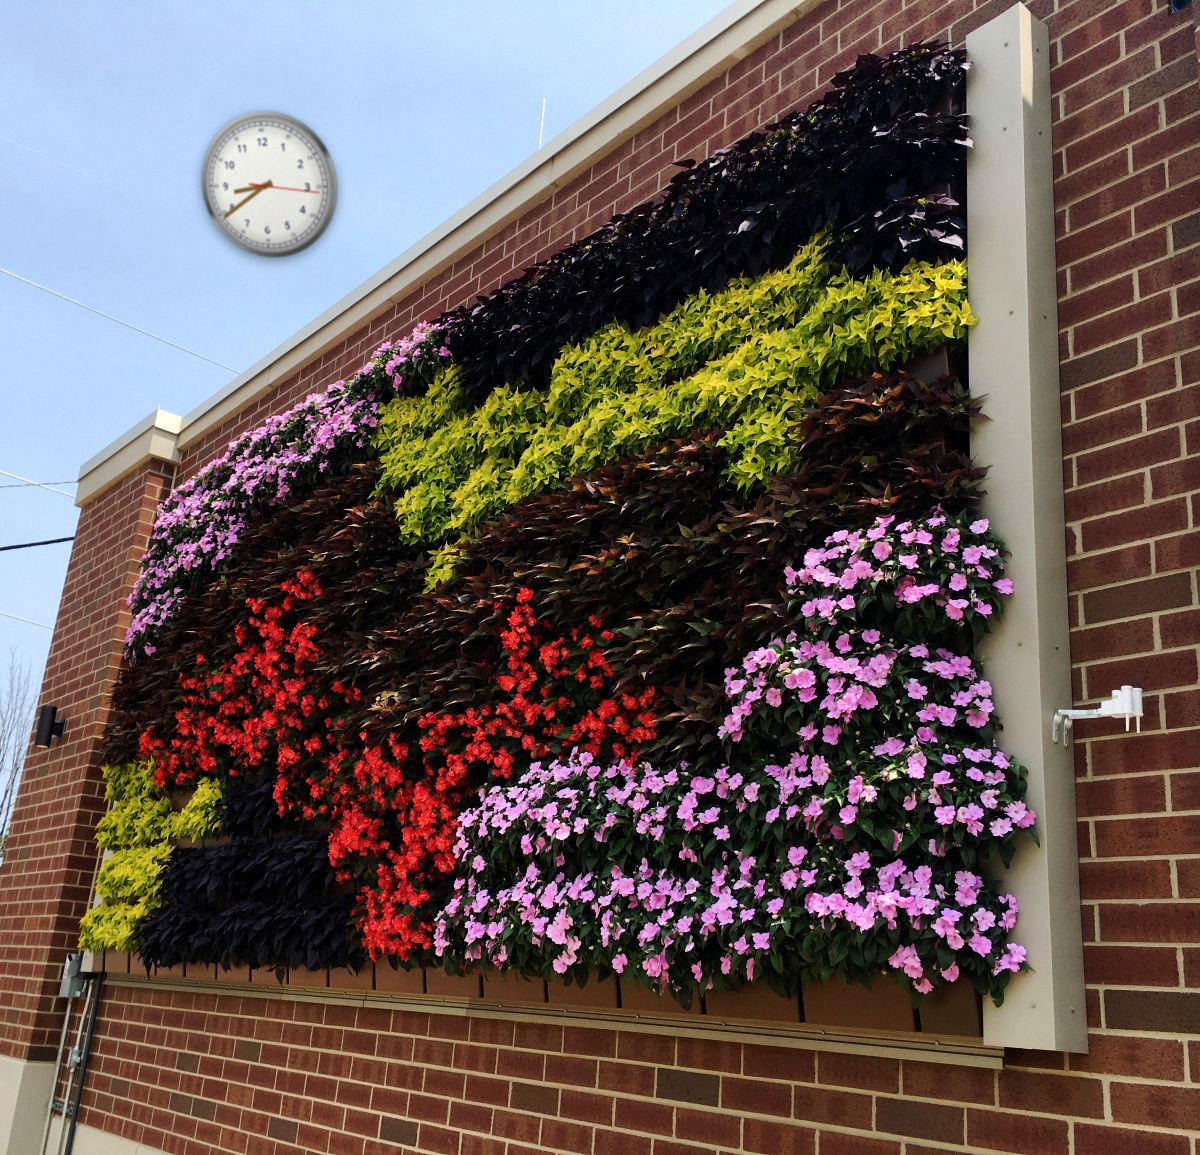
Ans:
h=8 m=39 s=16
